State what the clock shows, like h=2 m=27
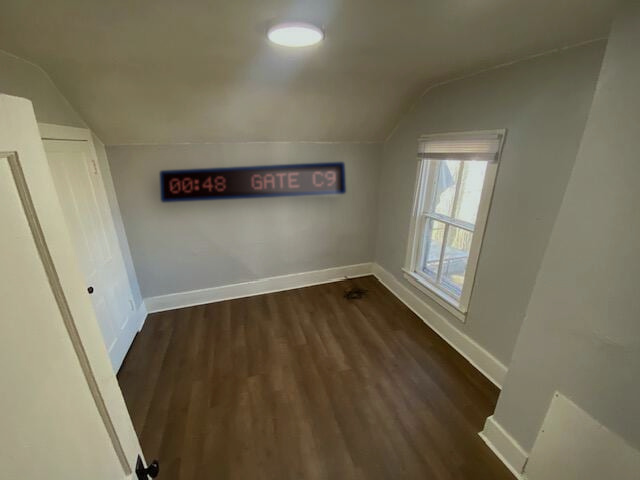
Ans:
h=0 m=48
